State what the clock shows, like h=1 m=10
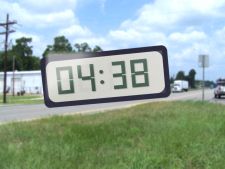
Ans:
h=4 m=38
